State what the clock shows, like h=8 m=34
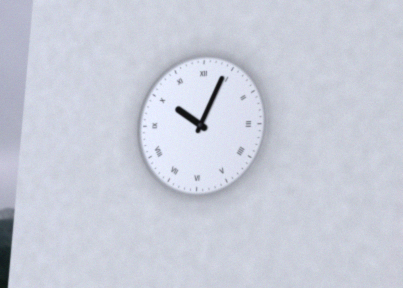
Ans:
h=10 m=4
